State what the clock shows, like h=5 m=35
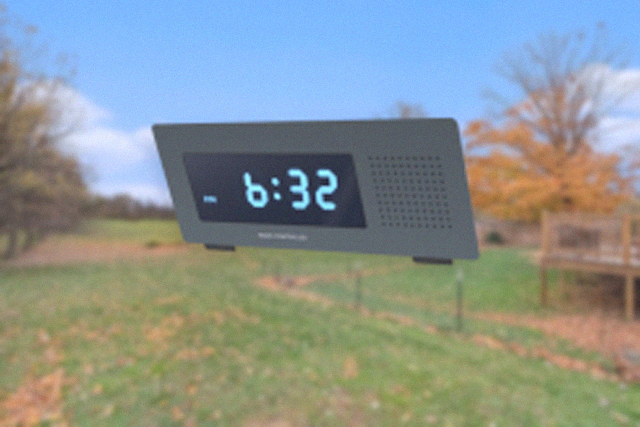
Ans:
h=6 m=32
